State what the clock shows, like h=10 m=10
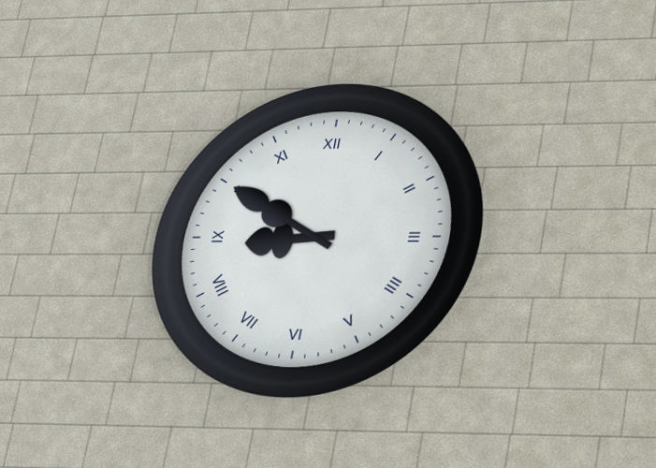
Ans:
h=8 m=50
